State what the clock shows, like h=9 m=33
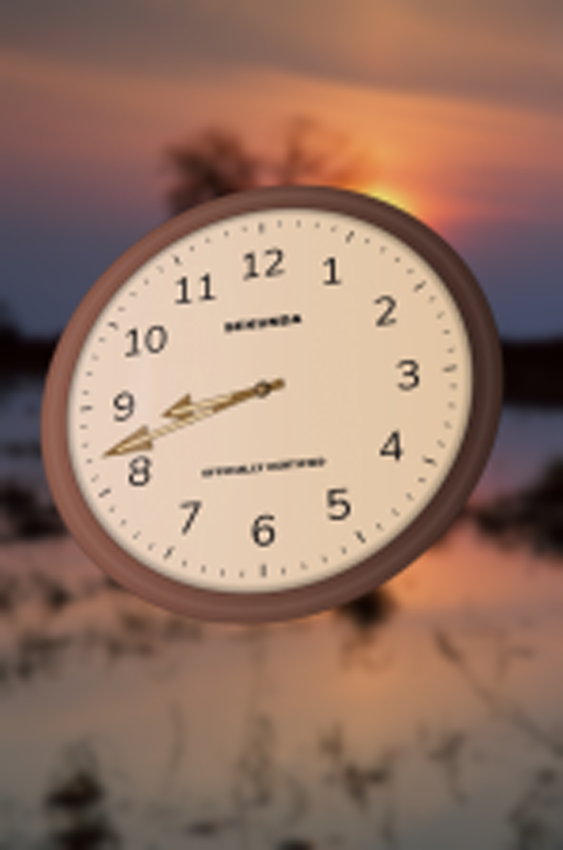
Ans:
h=8 m=42
